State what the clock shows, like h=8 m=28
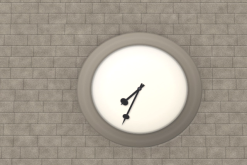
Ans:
h=7 m=34
